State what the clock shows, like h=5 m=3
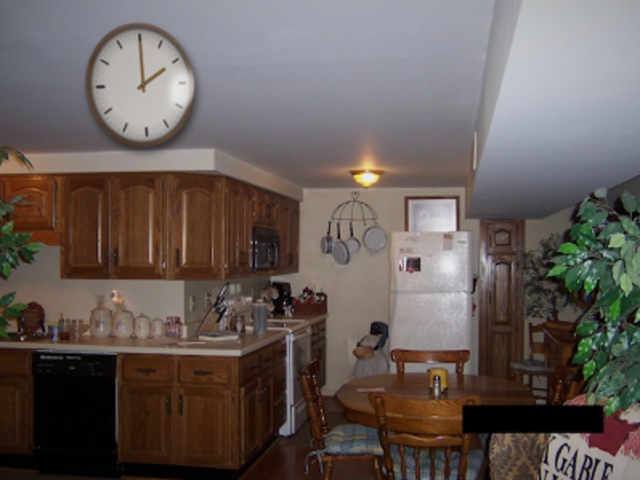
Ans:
h=2 m=0
